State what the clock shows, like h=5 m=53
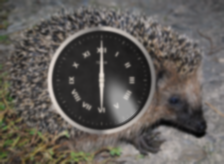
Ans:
h=6 m=0
